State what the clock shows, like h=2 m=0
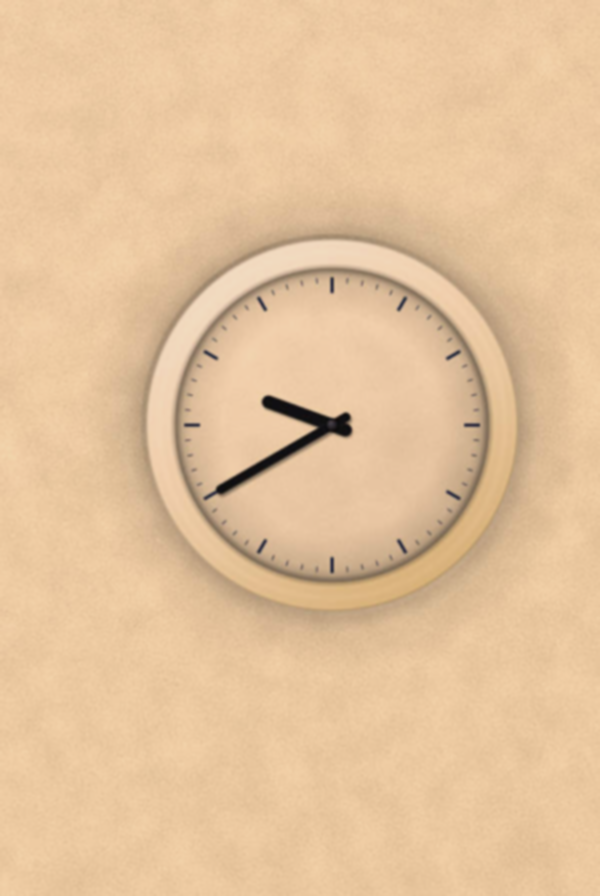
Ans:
h=9 m=40
